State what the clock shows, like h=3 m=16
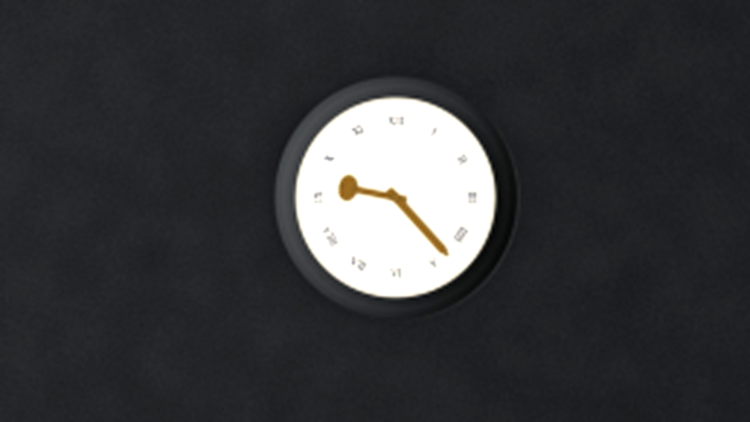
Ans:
h=9 m=23
